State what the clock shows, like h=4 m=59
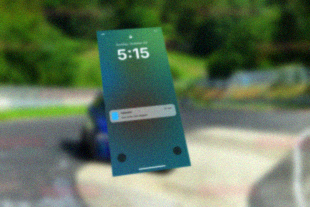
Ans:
h=5 m=15
